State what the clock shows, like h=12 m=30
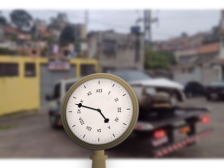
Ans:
h=4 m=48
